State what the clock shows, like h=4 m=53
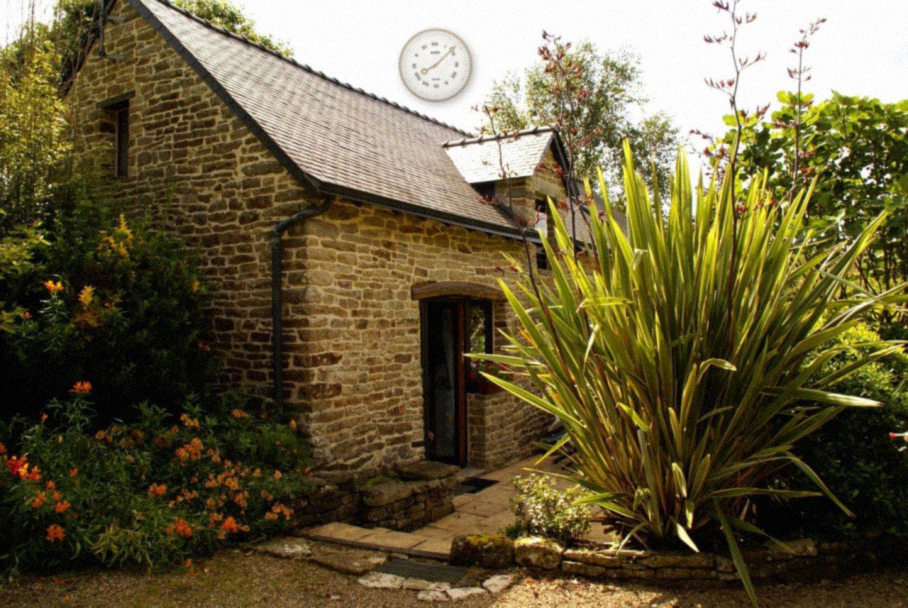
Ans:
h=8 m=8
